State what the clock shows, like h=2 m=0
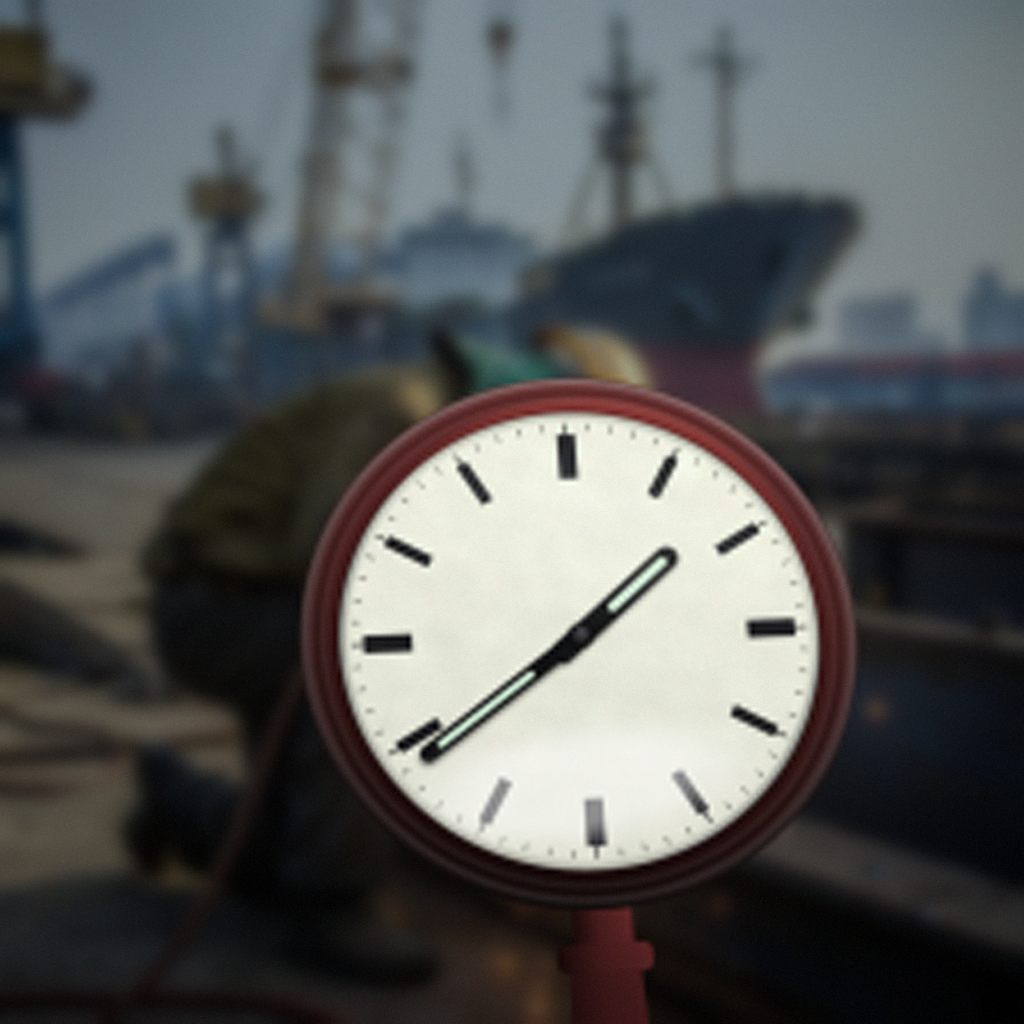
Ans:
h=1 m=39
